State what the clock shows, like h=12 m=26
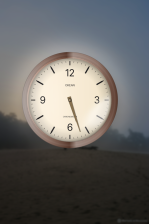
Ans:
h=5 m=27
